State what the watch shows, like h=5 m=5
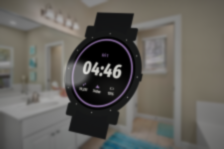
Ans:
h=4 m=46
